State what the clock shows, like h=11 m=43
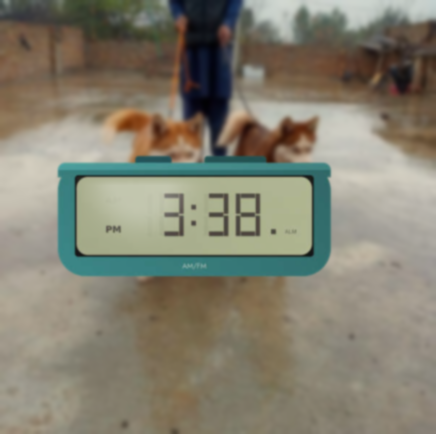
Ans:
h=3 m=38
